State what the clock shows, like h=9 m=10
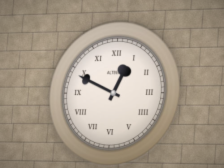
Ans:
h=12 m=49
